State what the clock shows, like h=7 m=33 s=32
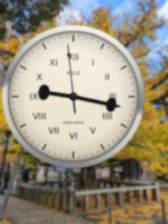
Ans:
h=9 m=16 s=59
